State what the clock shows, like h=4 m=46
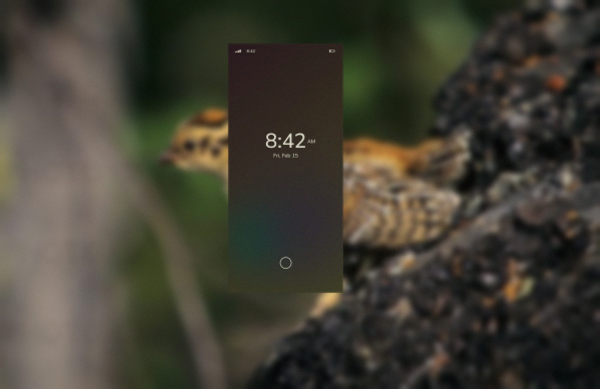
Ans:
h=8 m=42
